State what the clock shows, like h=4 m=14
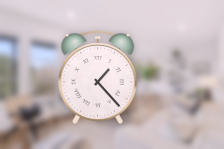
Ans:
h=1 m=23
